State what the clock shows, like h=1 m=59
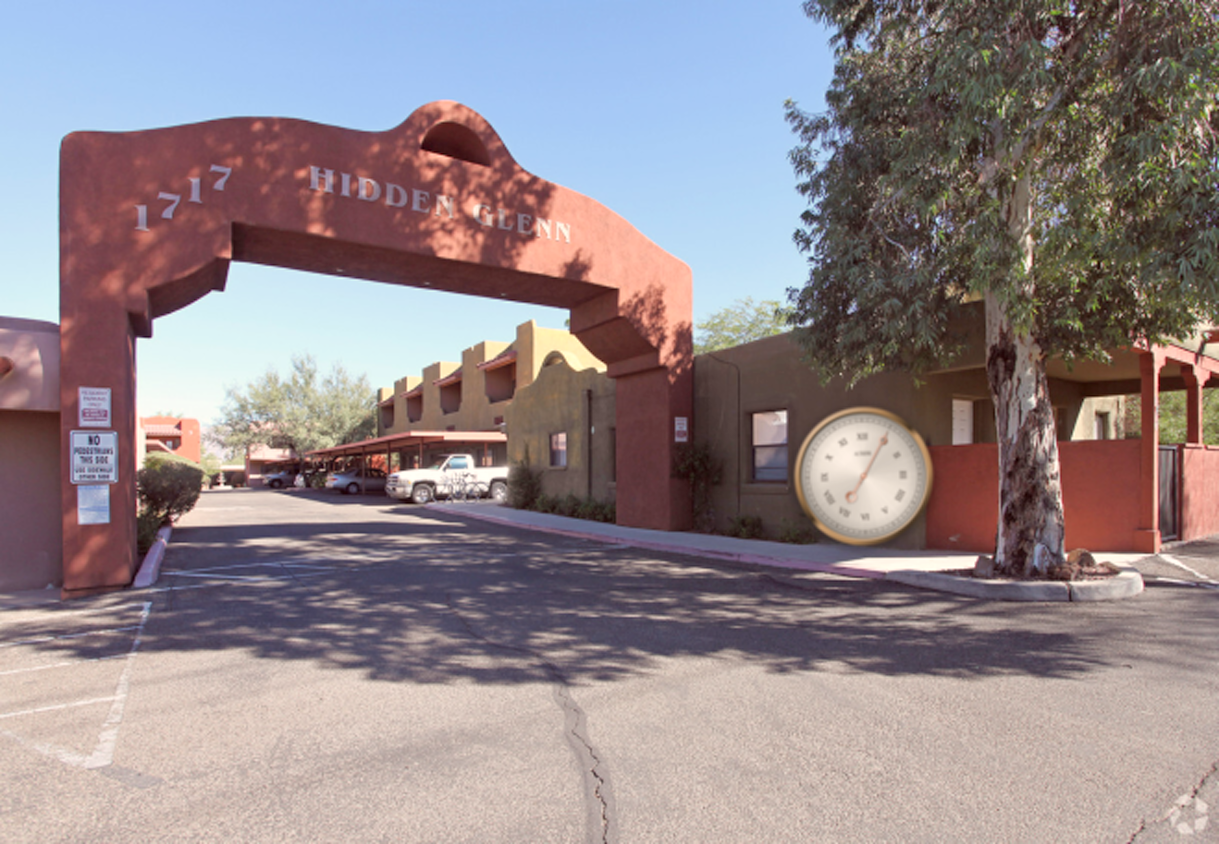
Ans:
h=7 m=5
